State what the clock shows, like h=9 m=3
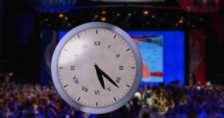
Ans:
h=5 m=22
